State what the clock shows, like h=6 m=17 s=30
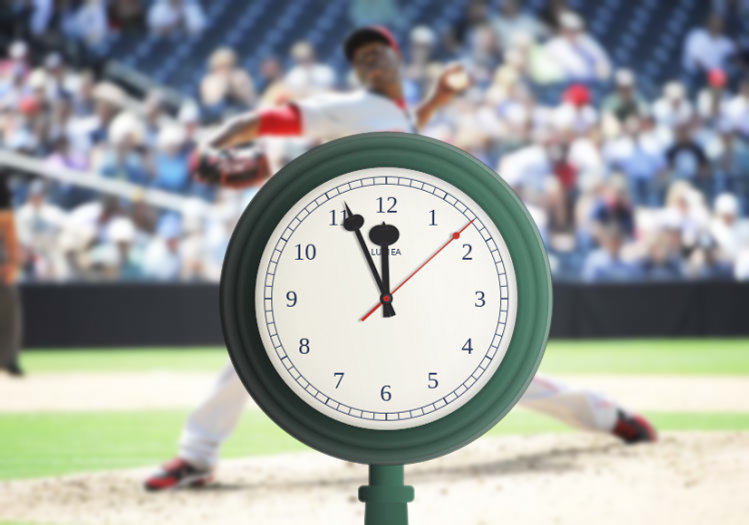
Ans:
h=11 m=56 s=8
